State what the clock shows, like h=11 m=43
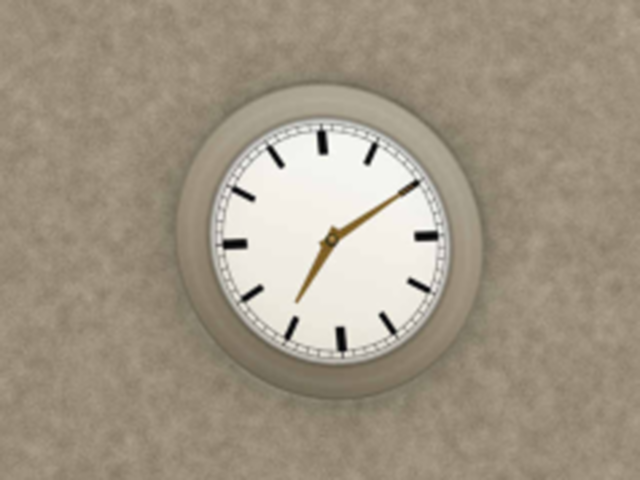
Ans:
h=7 m=10
